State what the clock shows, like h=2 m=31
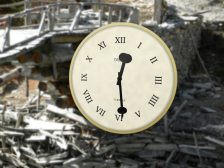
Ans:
h=12 m=29
